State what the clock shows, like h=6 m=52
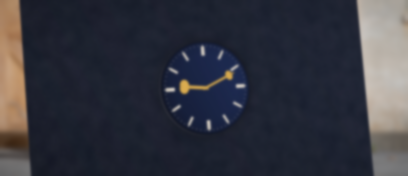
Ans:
h=9 m=11
